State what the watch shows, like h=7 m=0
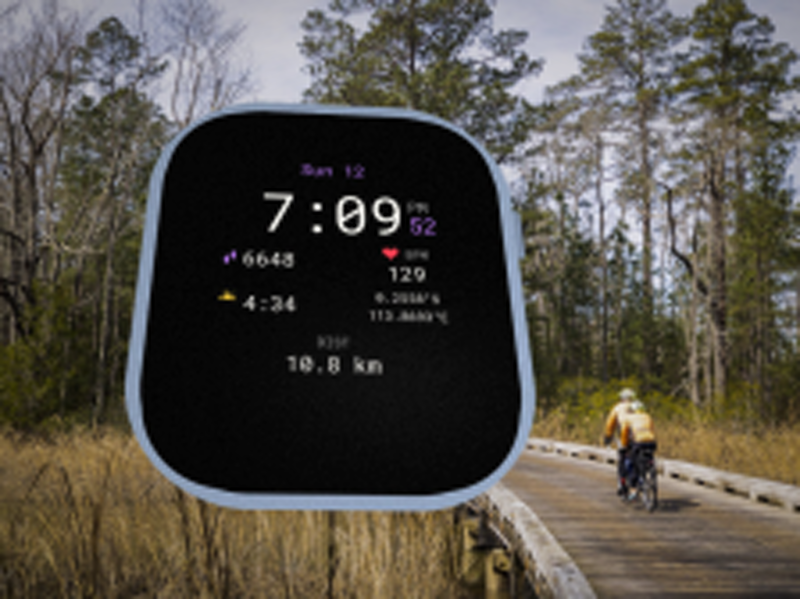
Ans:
h=7 m=9
